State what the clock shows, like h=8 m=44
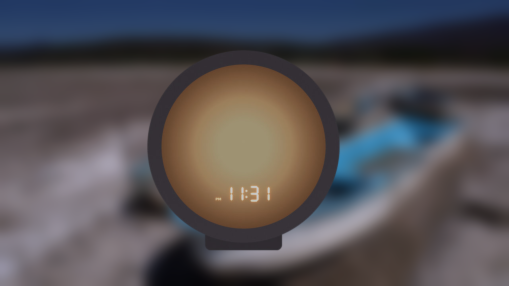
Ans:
h=11 m=31
